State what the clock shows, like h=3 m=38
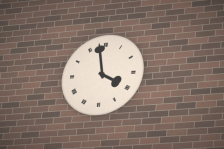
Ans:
h=3 m=58
